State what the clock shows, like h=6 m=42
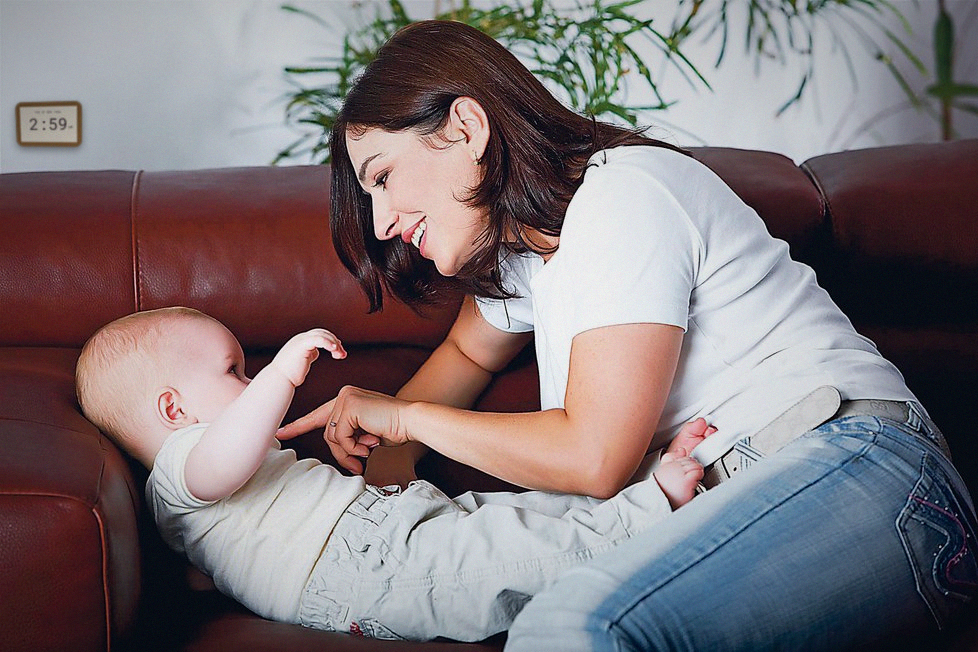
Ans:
h=2 m=59
